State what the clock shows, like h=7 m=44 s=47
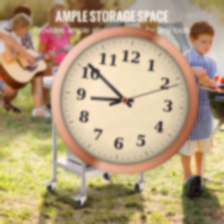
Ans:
h=8 m=51 s=11
